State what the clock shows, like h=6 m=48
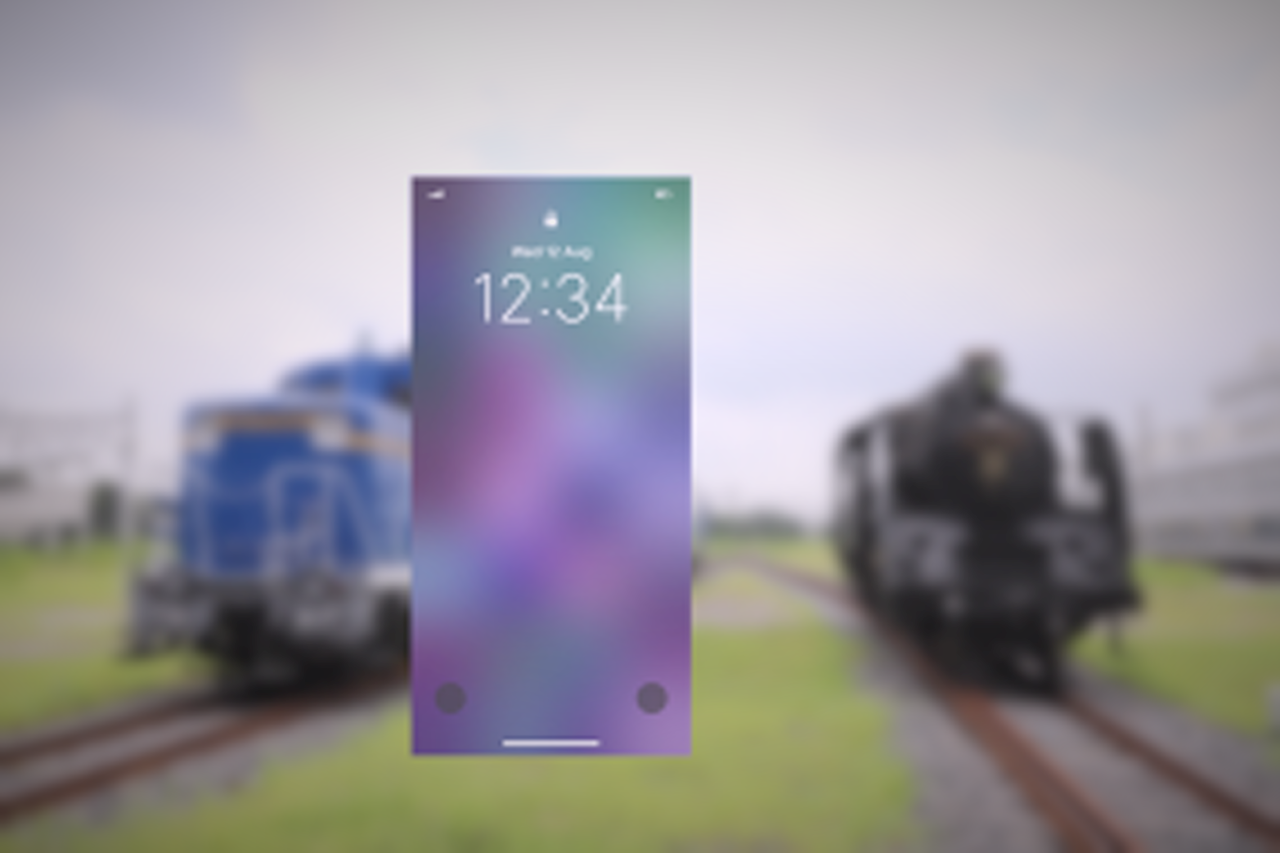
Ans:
h=12 m=34
